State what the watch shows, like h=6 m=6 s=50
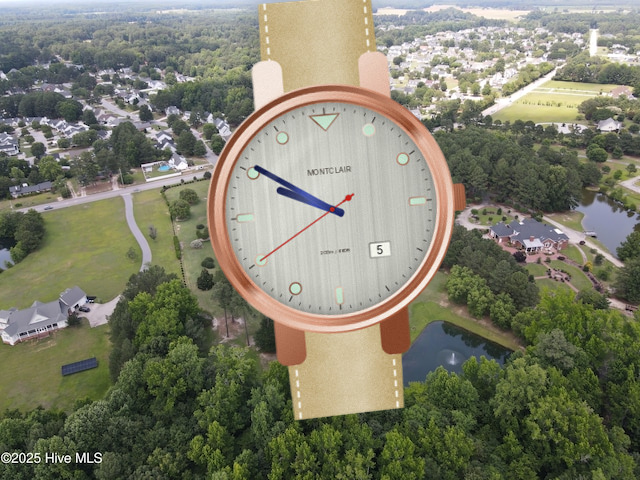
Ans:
h=9 m=50 s=40
